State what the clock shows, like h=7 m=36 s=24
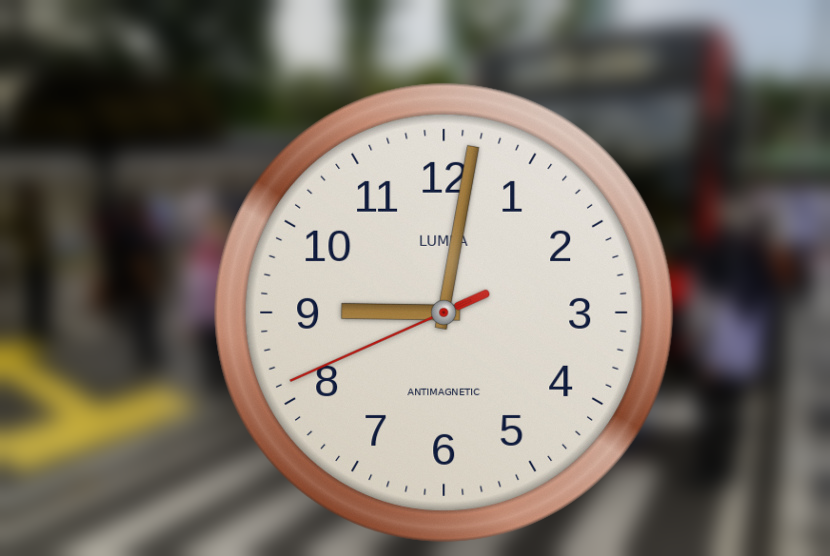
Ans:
h=9 m=1 s=41
